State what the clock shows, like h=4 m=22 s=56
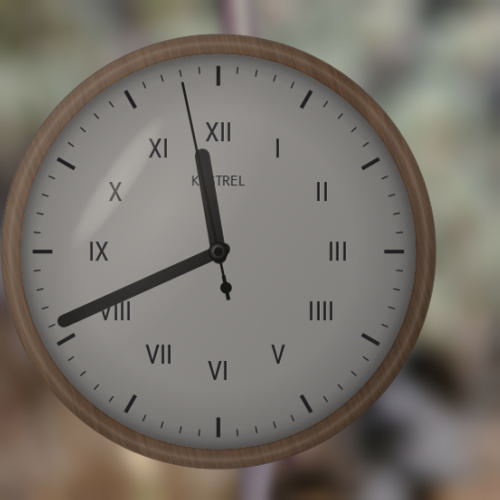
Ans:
h=11 m=40 s=58
